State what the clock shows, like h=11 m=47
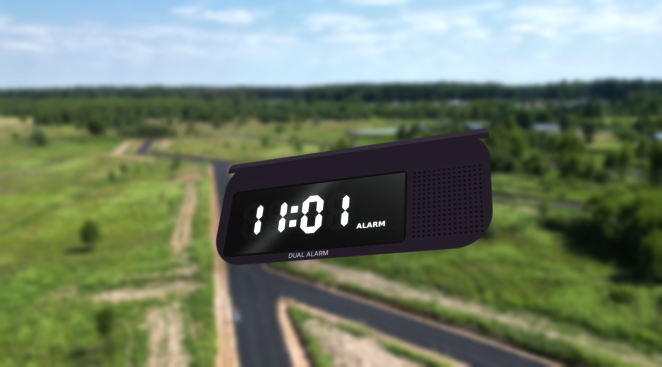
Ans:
h=11 m=1
